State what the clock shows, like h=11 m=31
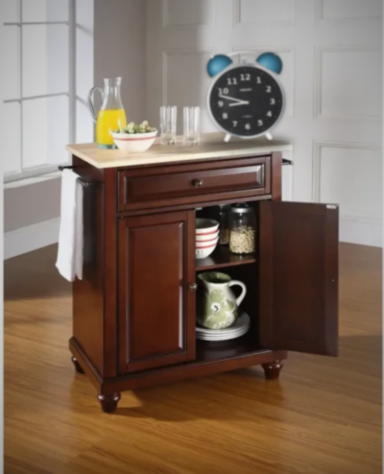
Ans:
h=8 m=48
